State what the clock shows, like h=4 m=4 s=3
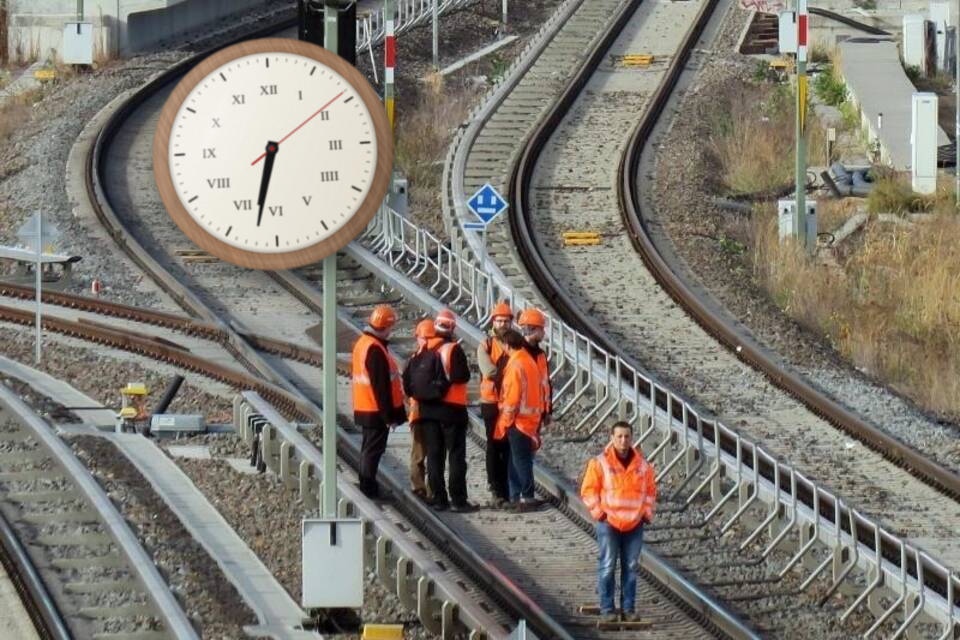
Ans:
h=6 m=32 s=9
